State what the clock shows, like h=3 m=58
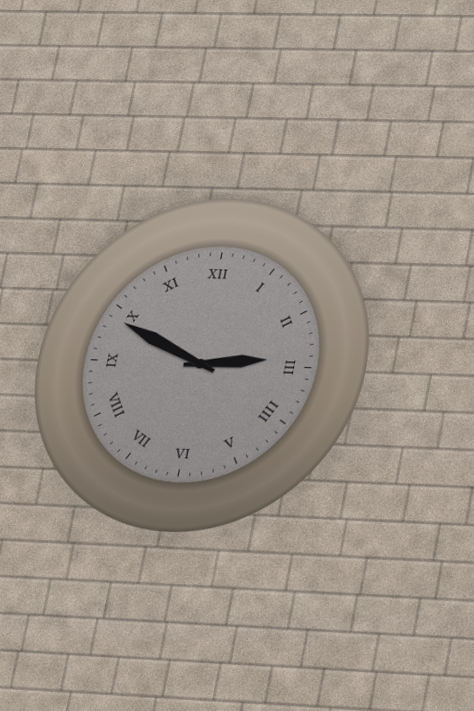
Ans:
h=2 m=49
